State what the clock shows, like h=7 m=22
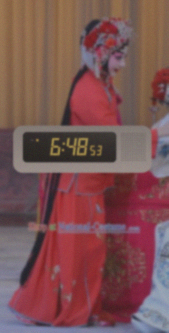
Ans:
h=6 m=48
